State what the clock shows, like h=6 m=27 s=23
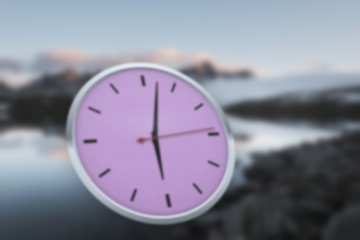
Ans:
h=6 m=2 s=14
